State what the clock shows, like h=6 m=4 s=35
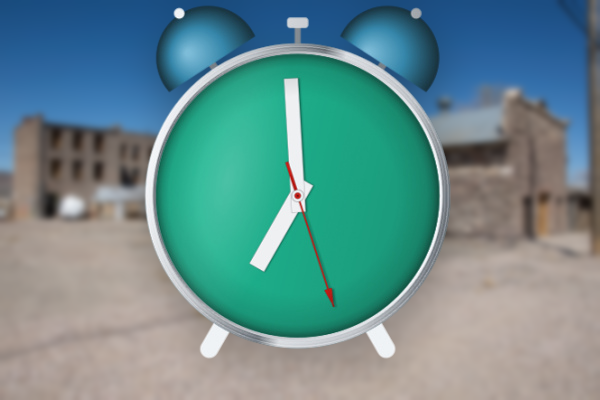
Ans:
h=6 m=59 s=27
